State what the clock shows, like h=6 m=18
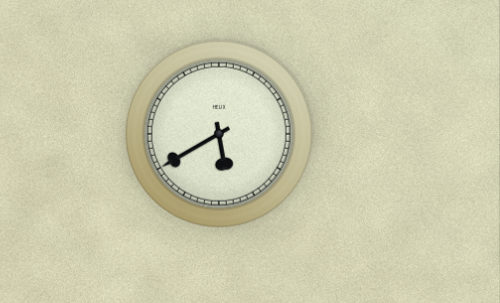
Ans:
h=5 m=40
